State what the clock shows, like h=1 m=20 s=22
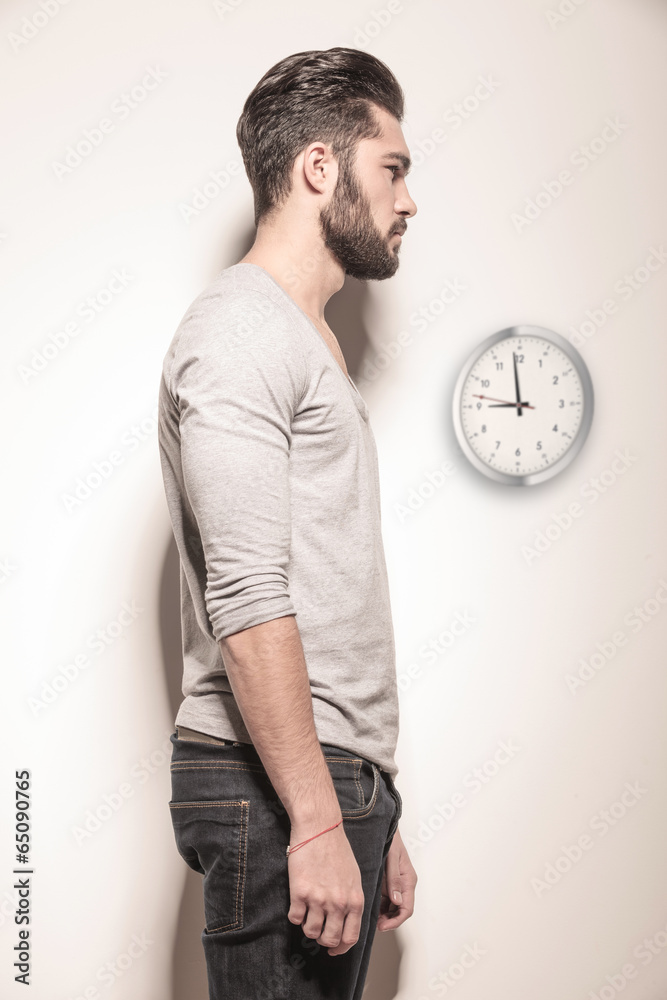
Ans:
h=8 m=58 s=47
